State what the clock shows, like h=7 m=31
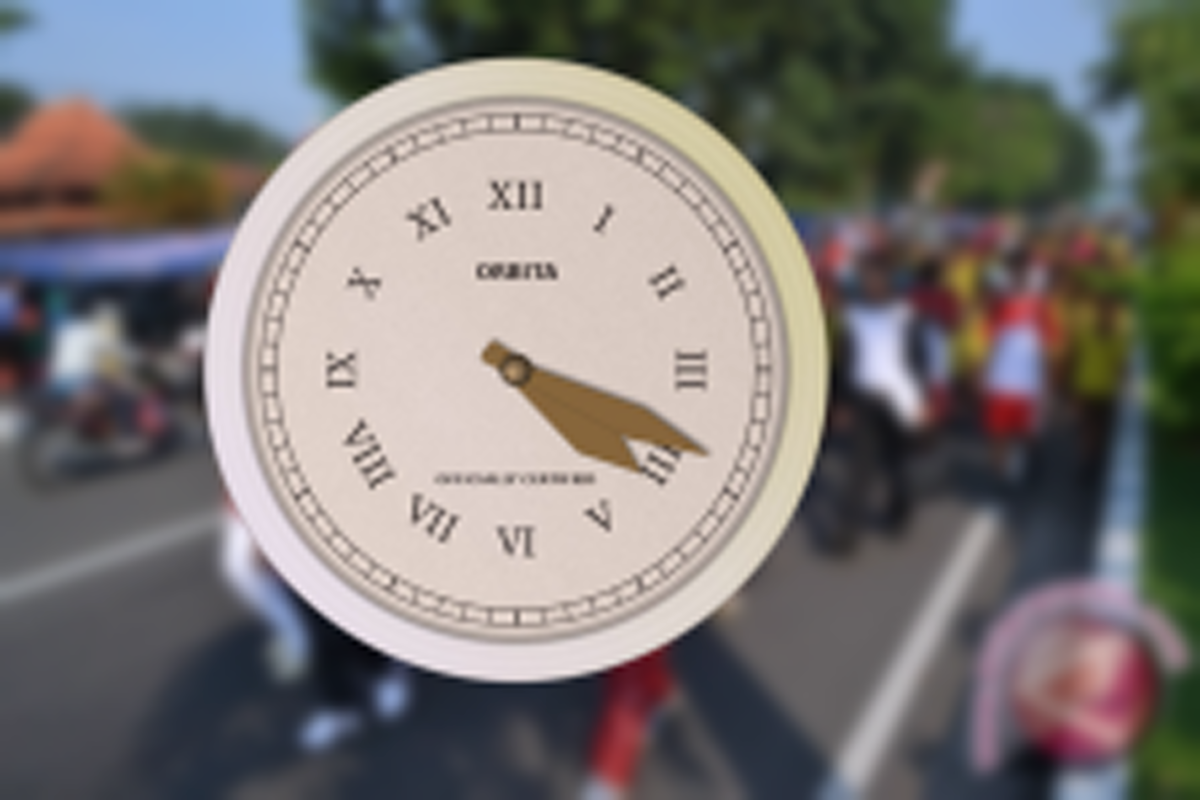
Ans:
h=4 m=19
